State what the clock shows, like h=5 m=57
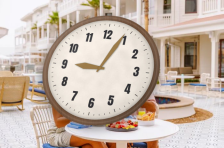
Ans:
h=9 m=4
